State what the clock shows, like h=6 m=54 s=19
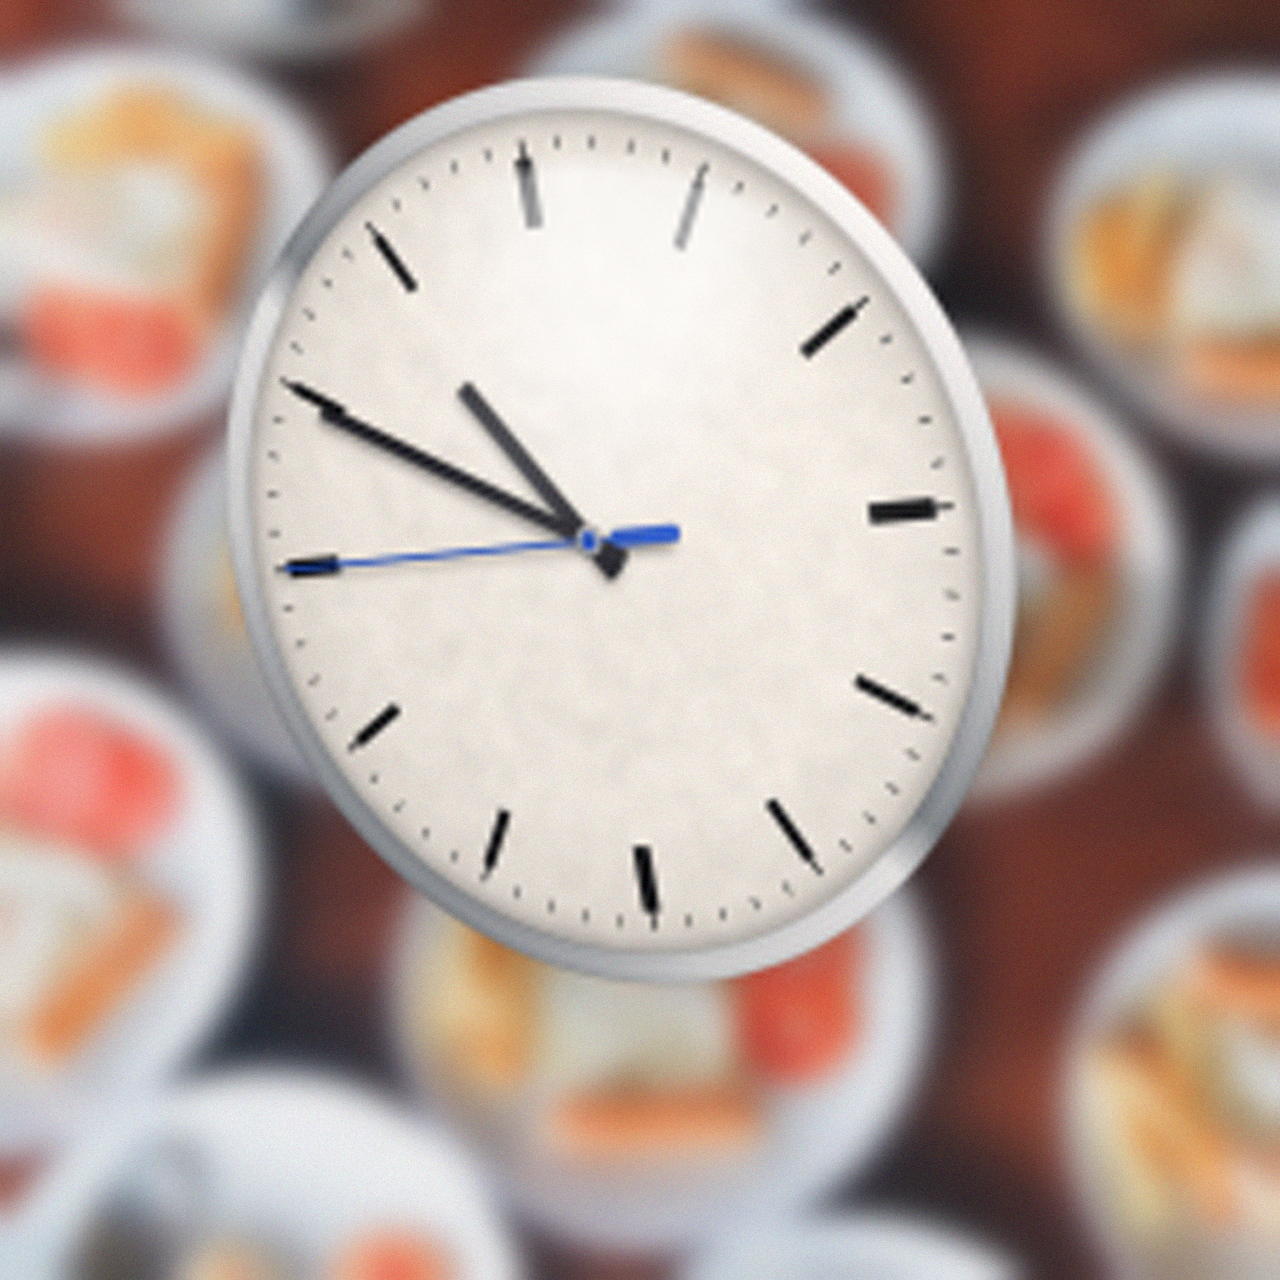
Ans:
h=10 m=49 s=45
